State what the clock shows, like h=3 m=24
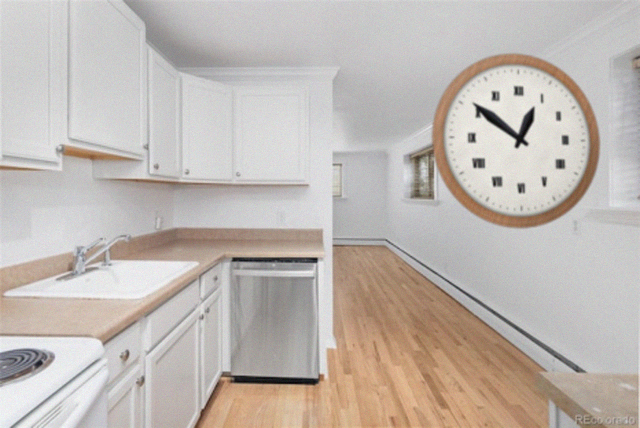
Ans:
h=12 m=51
